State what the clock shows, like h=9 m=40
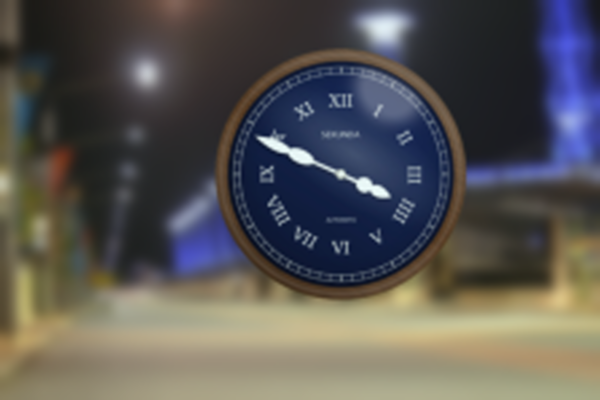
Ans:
h=3 m=49
